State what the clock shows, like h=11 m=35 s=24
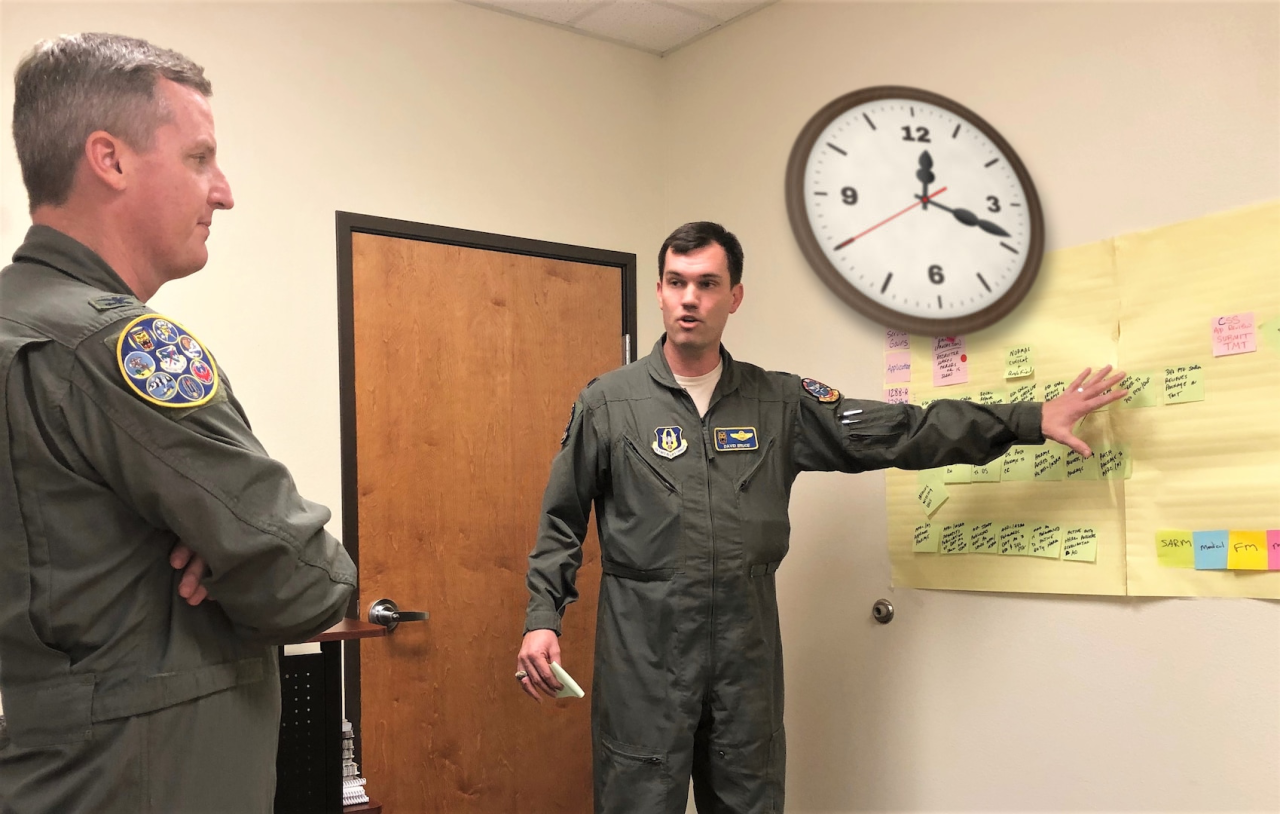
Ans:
h=12 m=18 s=40
